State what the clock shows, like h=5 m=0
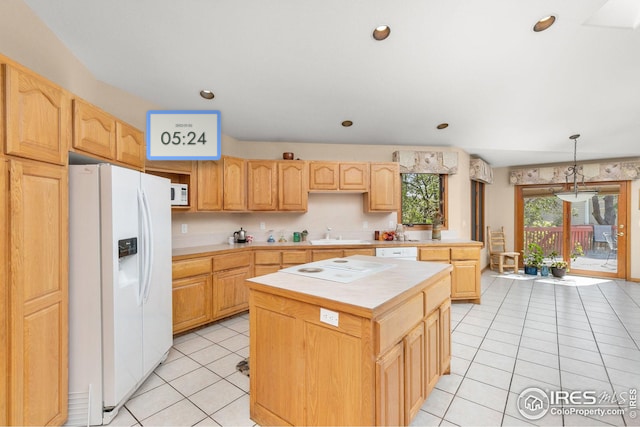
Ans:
h=5 m=24
